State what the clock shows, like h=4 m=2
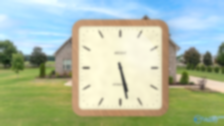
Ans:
h=5 m=28
